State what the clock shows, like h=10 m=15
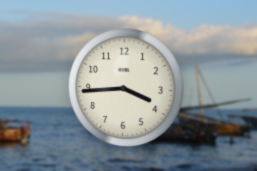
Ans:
h=3 m=44
